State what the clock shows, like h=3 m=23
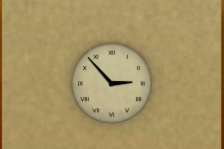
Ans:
h=2 m=53
